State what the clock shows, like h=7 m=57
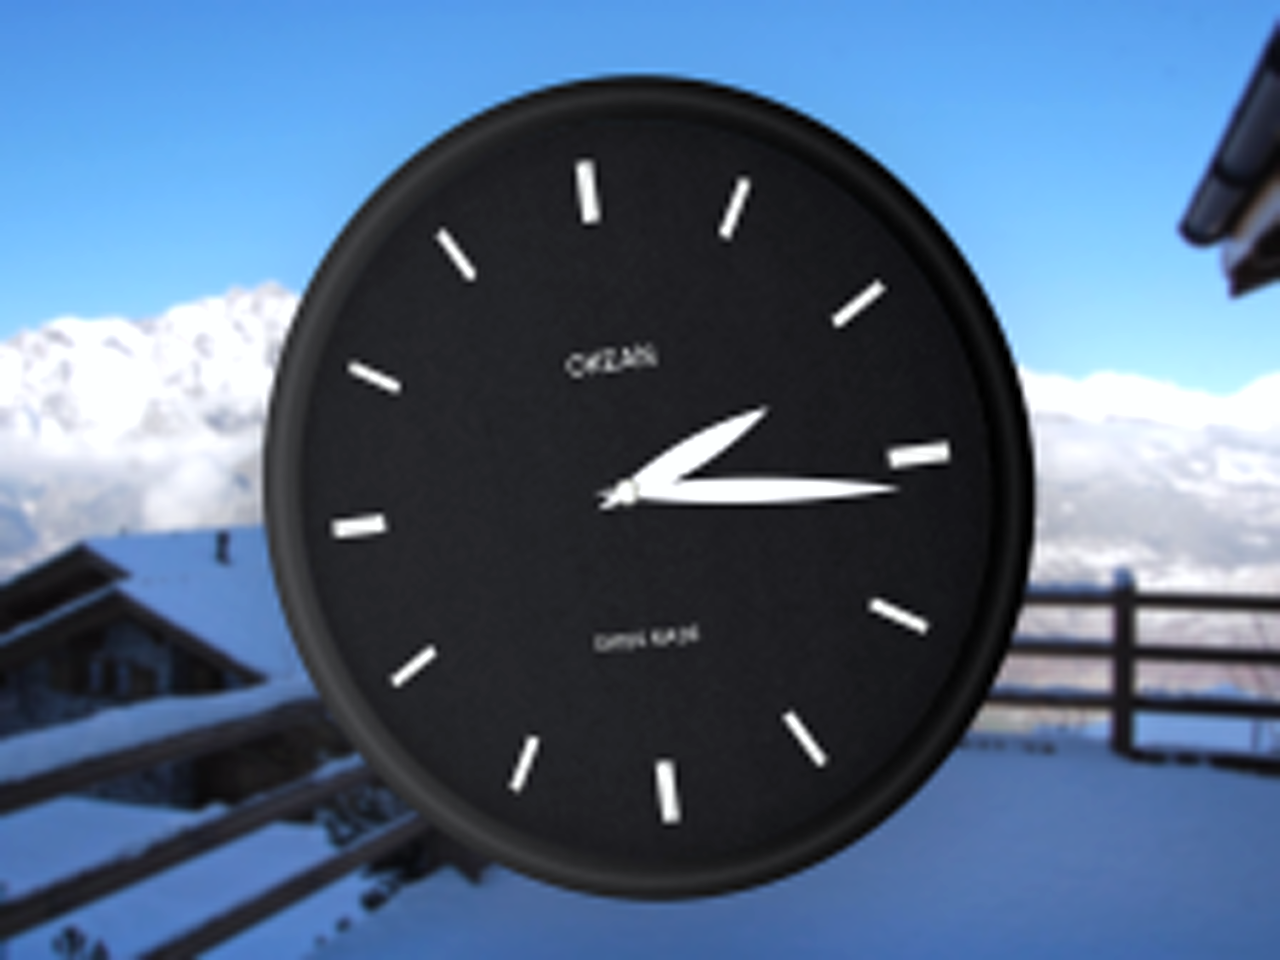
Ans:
h=2 m=16
